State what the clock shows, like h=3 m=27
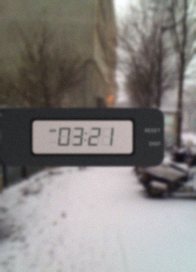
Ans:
h=3 m=21
